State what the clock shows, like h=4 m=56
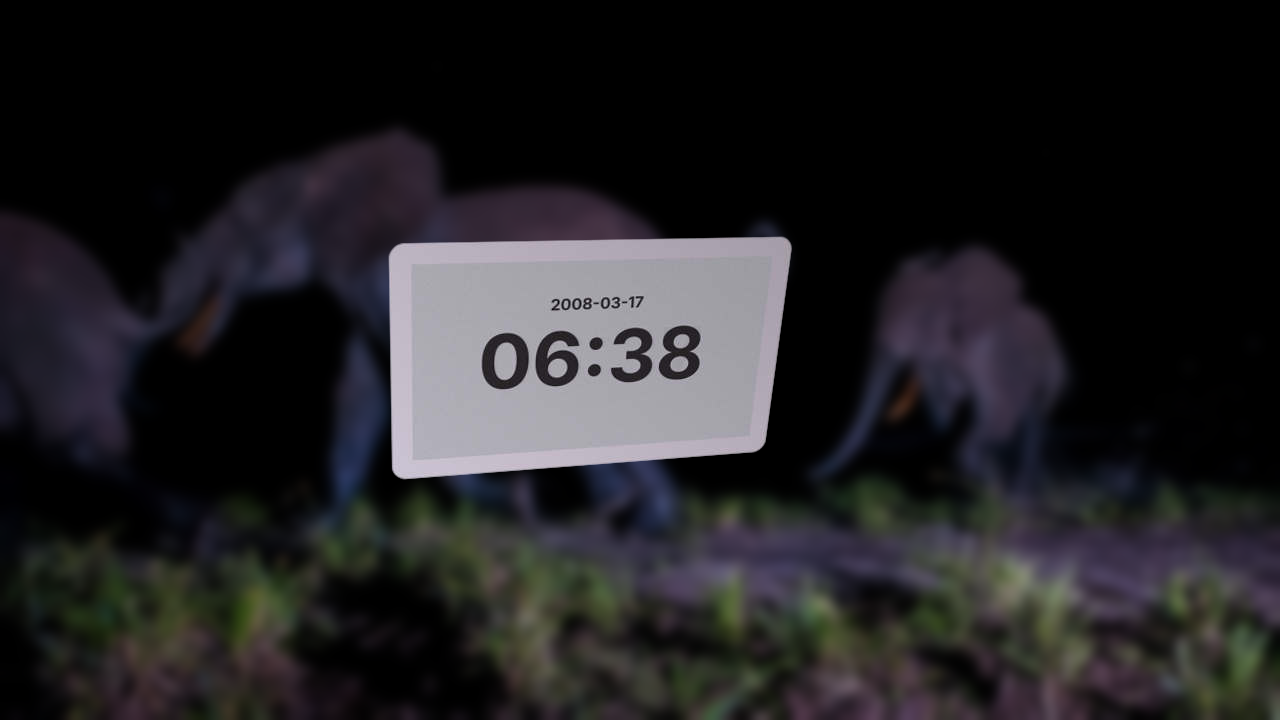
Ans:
h=6 m=38
